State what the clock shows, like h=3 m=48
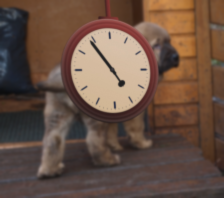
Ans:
h=4 m=54
